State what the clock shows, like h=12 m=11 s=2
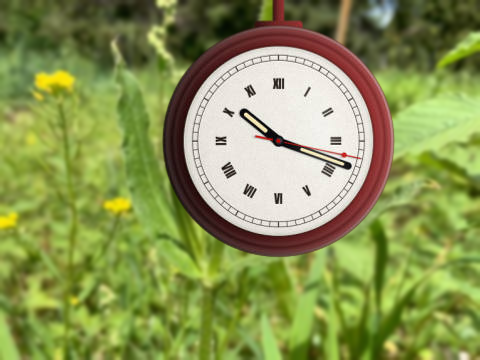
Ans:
h=10 m=18 s=17
